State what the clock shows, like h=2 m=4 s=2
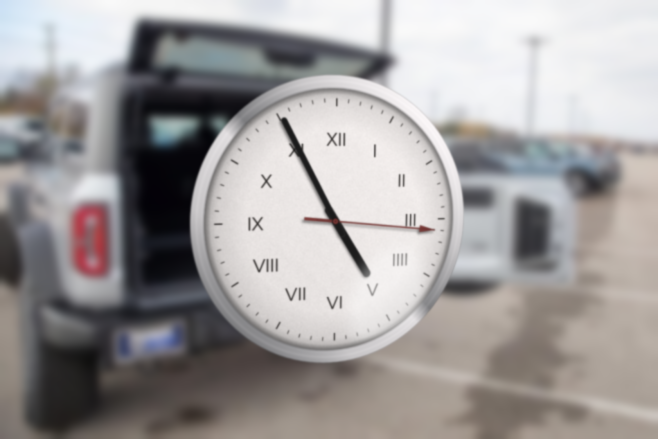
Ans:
h=4 m=55 s=16
